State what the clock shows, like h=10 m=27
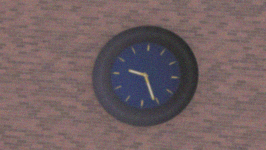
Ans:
h=9 m=26
